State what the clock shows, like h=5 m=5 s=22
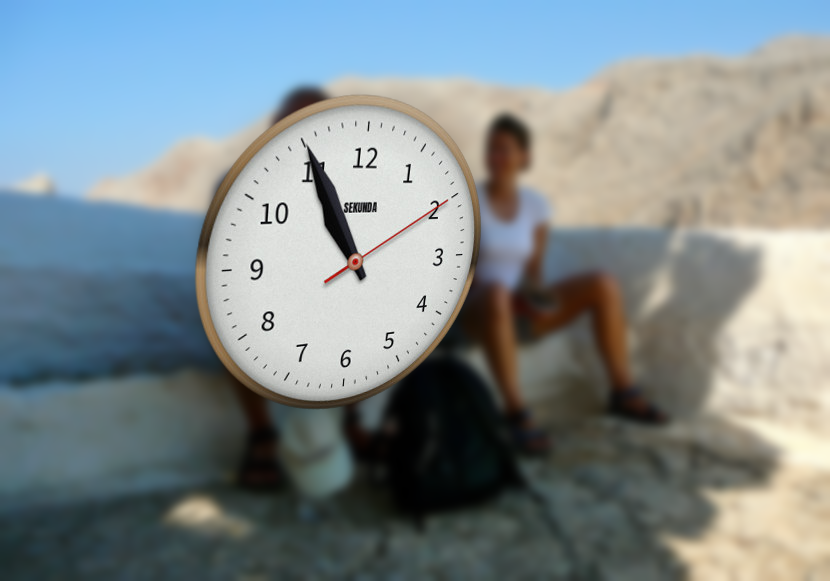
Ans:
h=10 m=55 s=10
